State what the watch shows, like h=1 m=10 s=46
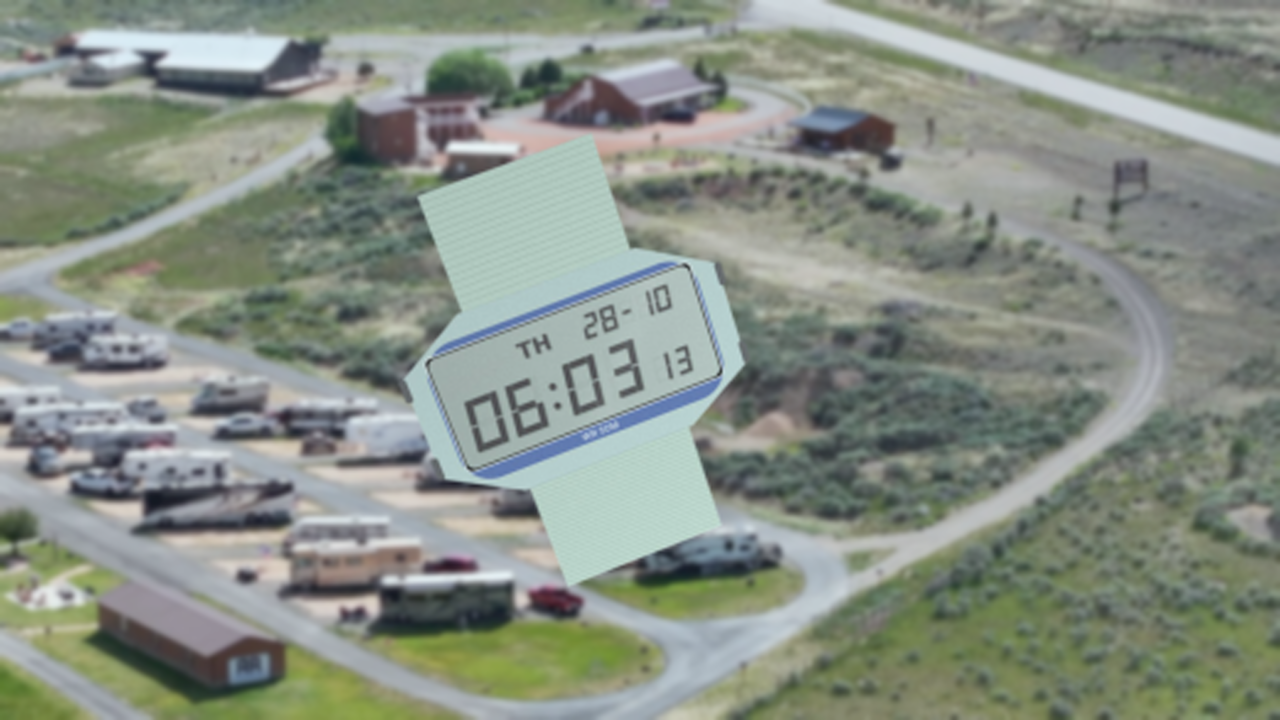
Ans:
h=6 m=3 s=13
